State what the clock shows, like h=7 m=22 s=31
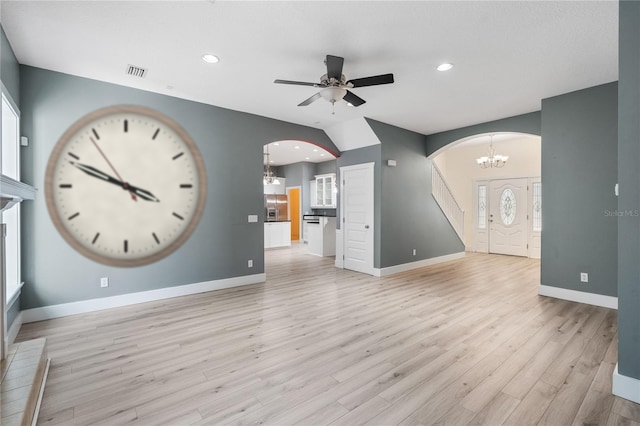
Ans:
h=3 m=48 s=54
